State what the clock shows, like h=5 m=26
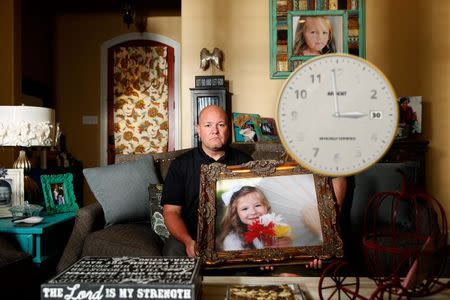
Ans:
h=2 m=59
